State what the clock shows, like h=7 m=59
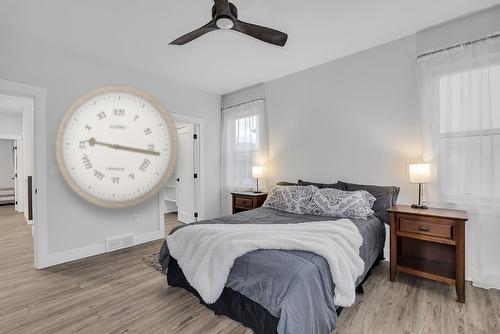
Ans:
h=9 m=16
